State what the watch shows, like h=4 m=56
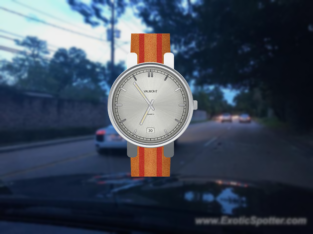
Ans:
h=6 m=54
